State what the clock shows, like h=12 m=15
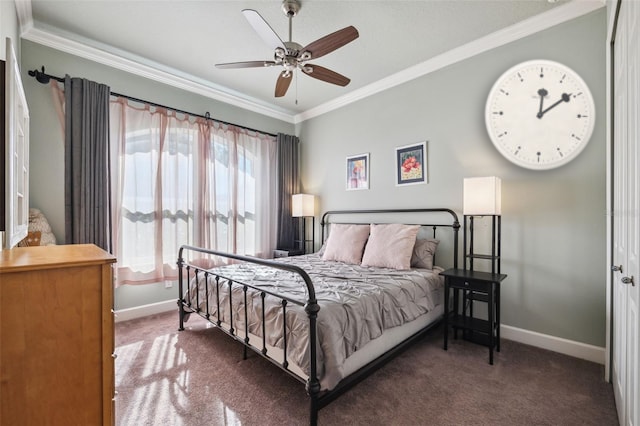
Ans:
h=12 m=9
